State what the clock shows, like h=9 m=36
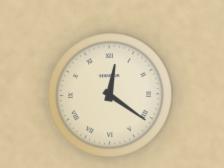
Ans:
h=12 m=21
